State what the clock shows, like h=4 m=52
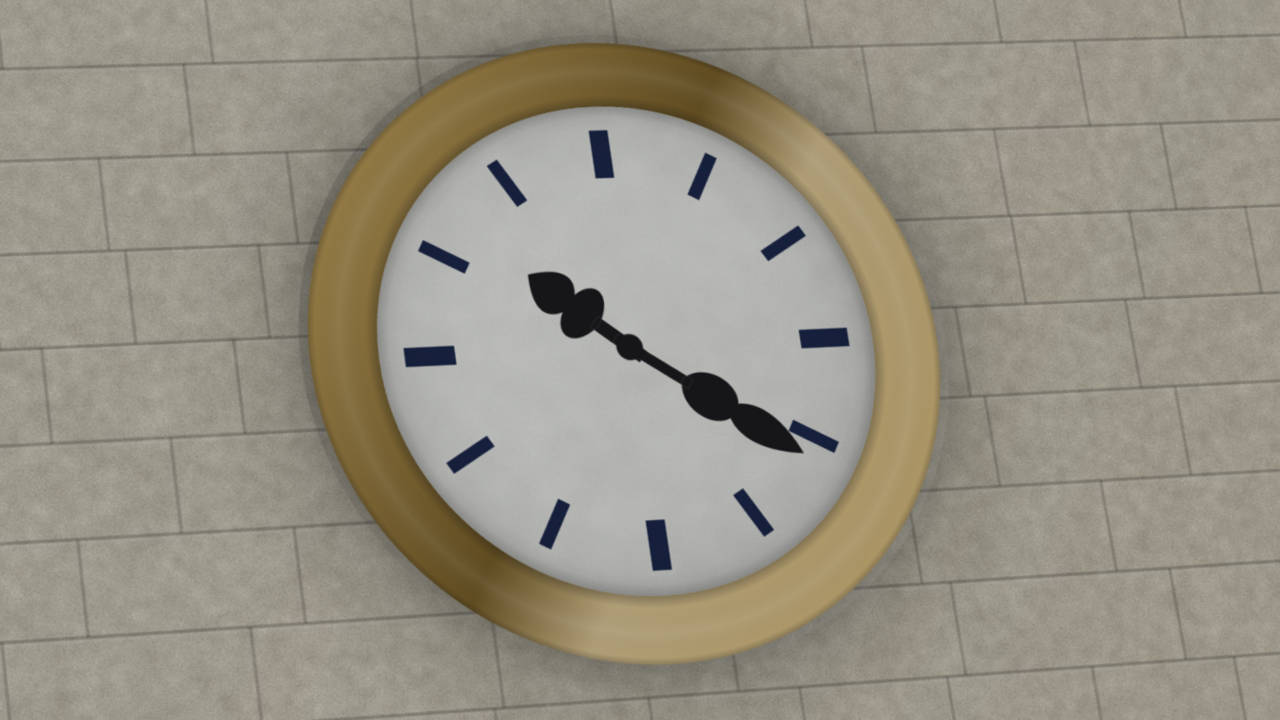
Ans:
h=10 m=21
